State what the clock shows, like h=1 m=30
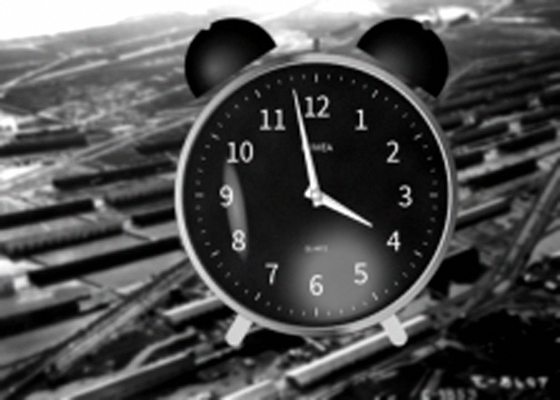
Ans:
h=3 m=58
